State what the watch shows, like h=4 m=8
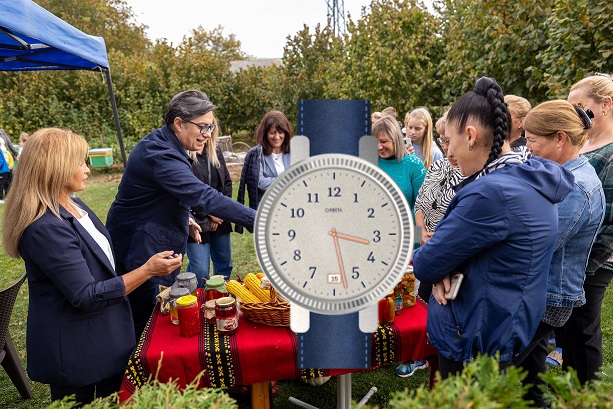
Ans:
h=3 m=28
